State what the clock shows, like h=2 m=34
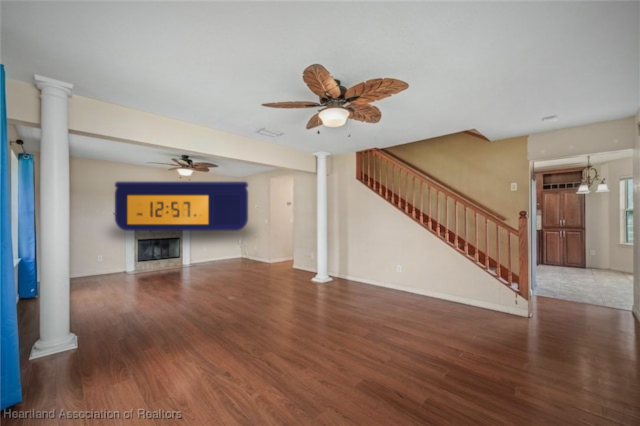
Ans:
h=12 m=57
